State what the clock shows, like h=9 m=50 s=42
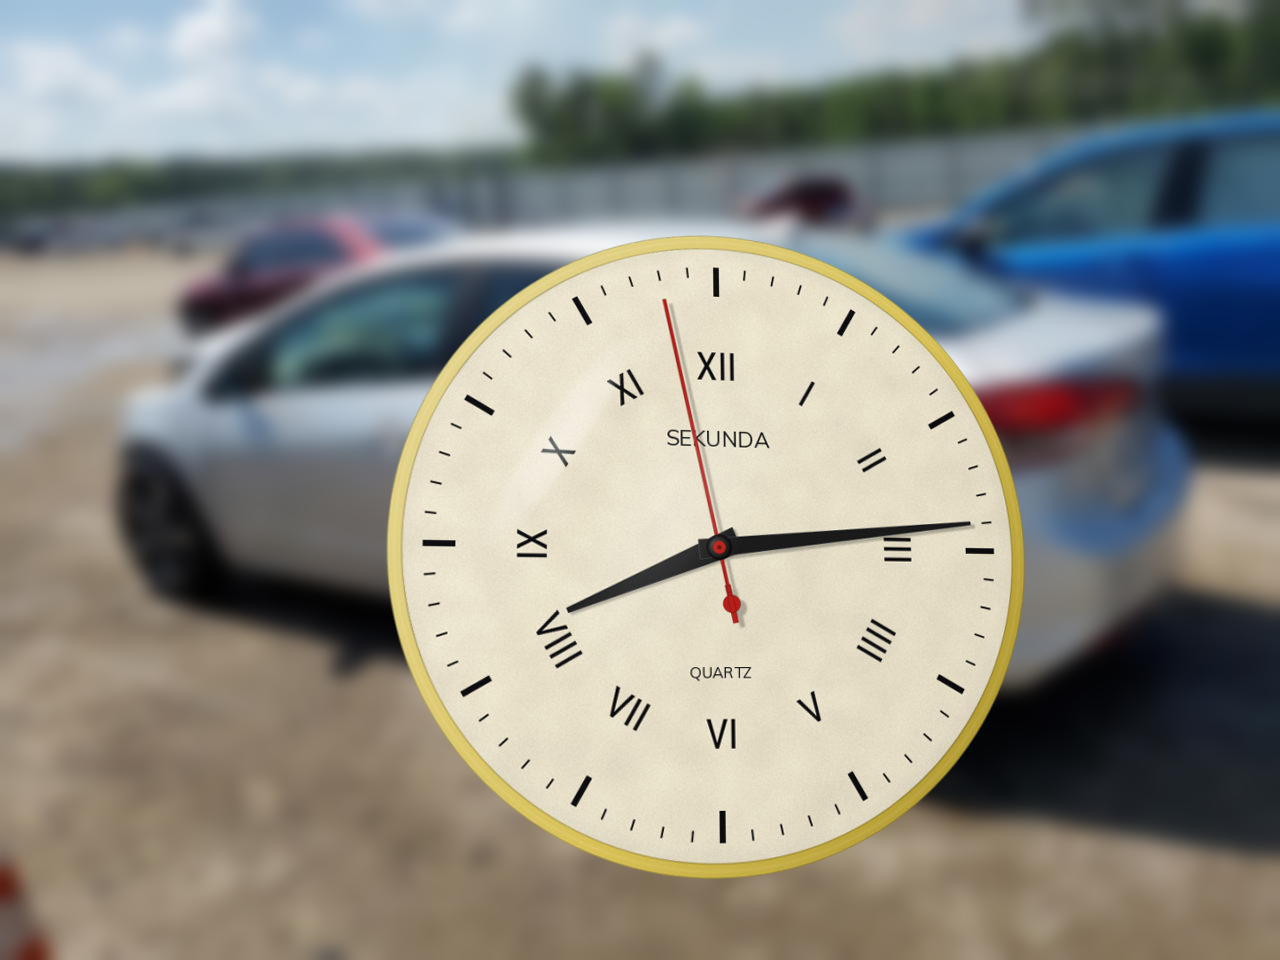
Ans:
h=8 m=13 s=58
